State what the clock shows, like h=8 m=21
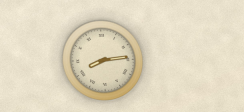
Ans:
h=8 m=14
